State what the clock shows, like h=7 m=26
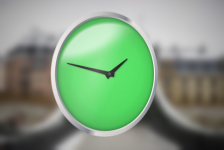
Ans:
h=1 m=47
